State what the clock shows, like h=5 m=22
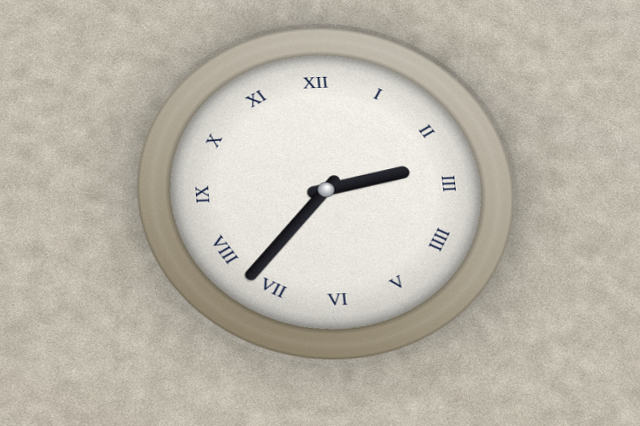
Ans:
h=2 m=37
